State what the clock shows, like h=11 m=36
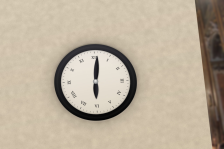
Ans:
h=6 m=1
